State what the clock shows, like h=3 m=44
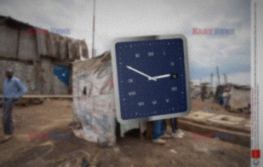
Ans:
h=2 m=50
